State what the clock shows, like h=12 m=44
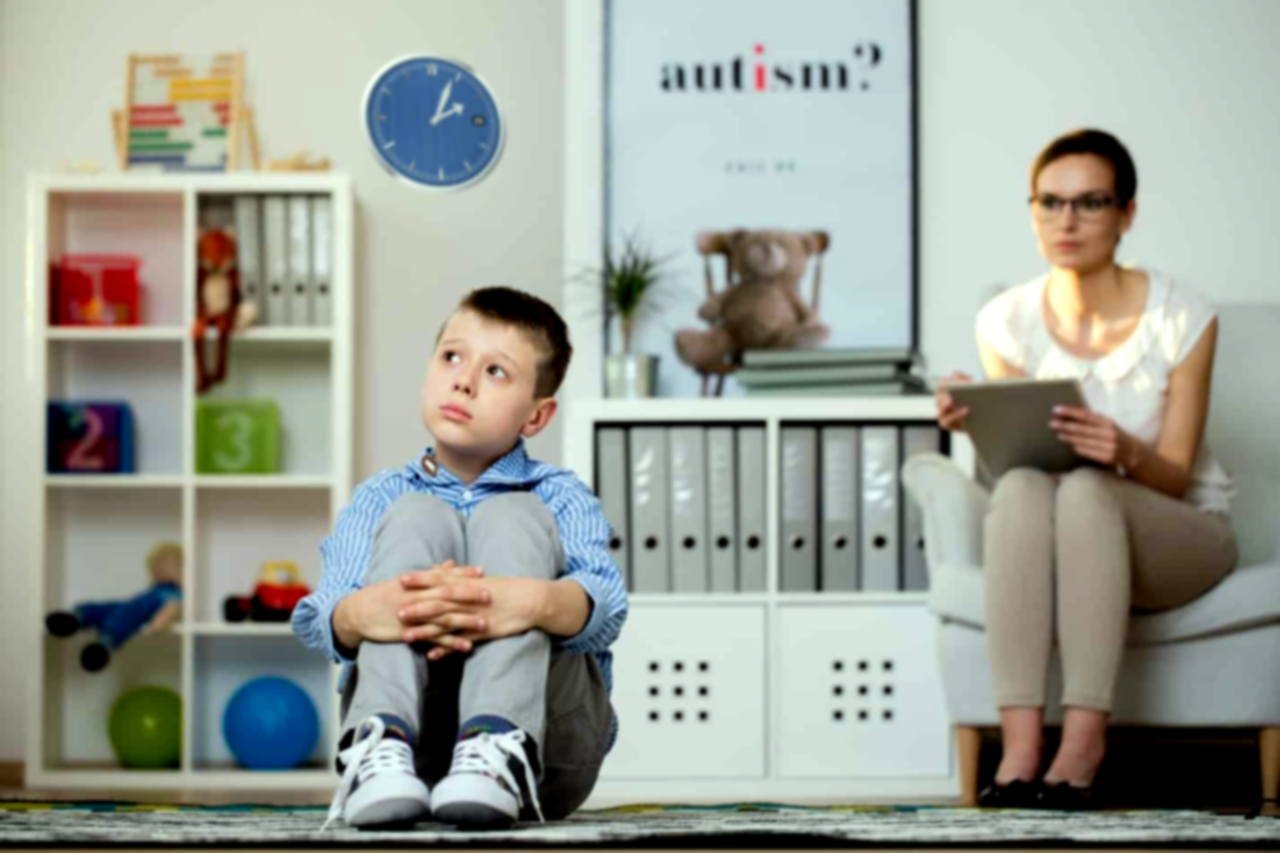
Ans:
h=2 m=4
